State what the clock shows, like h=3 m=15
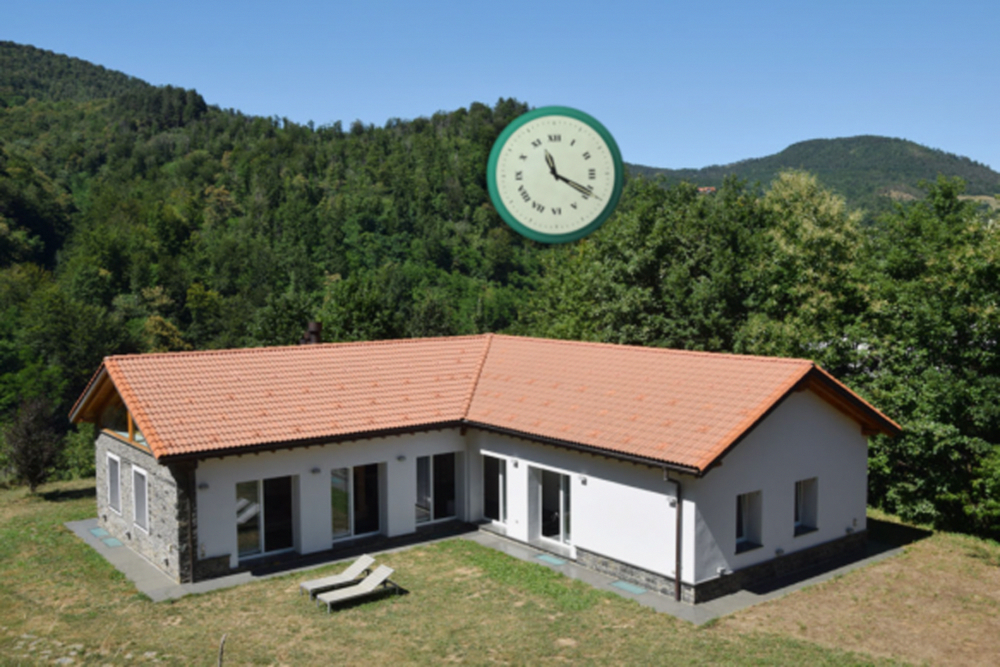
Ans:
h=11 m=20
